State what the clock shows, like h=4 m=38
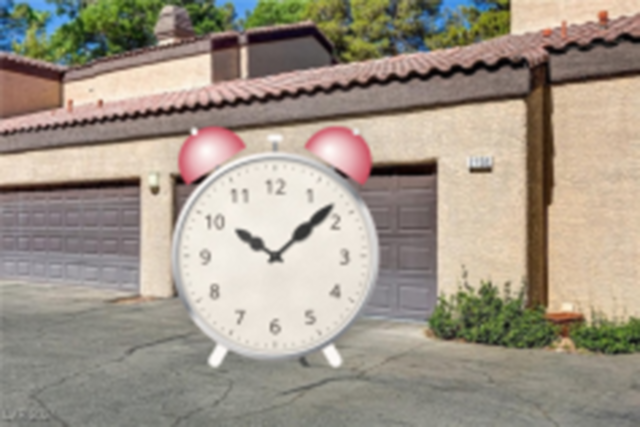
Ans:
h=10 m=8
